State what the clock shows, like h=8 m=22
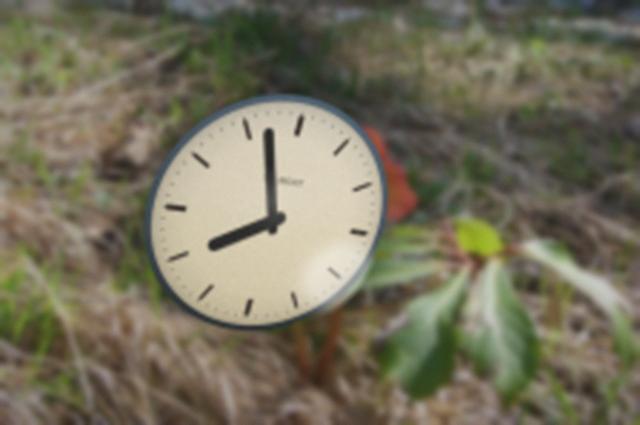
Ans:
h=7 m=57
